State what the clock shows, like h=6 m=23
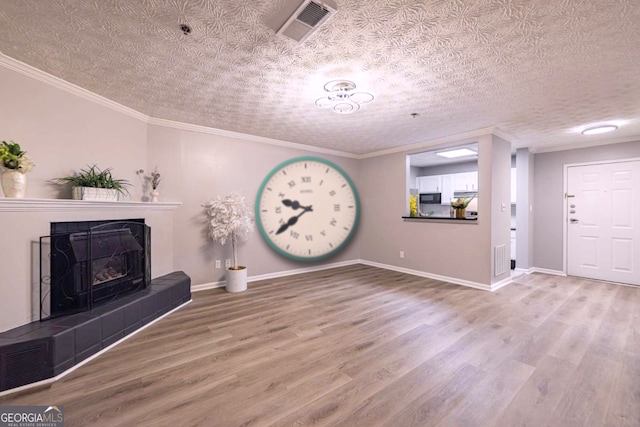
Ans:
h=9 m=39
